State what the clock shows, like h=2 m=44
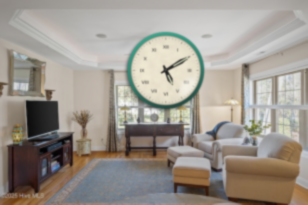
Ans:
h=5 m=10
